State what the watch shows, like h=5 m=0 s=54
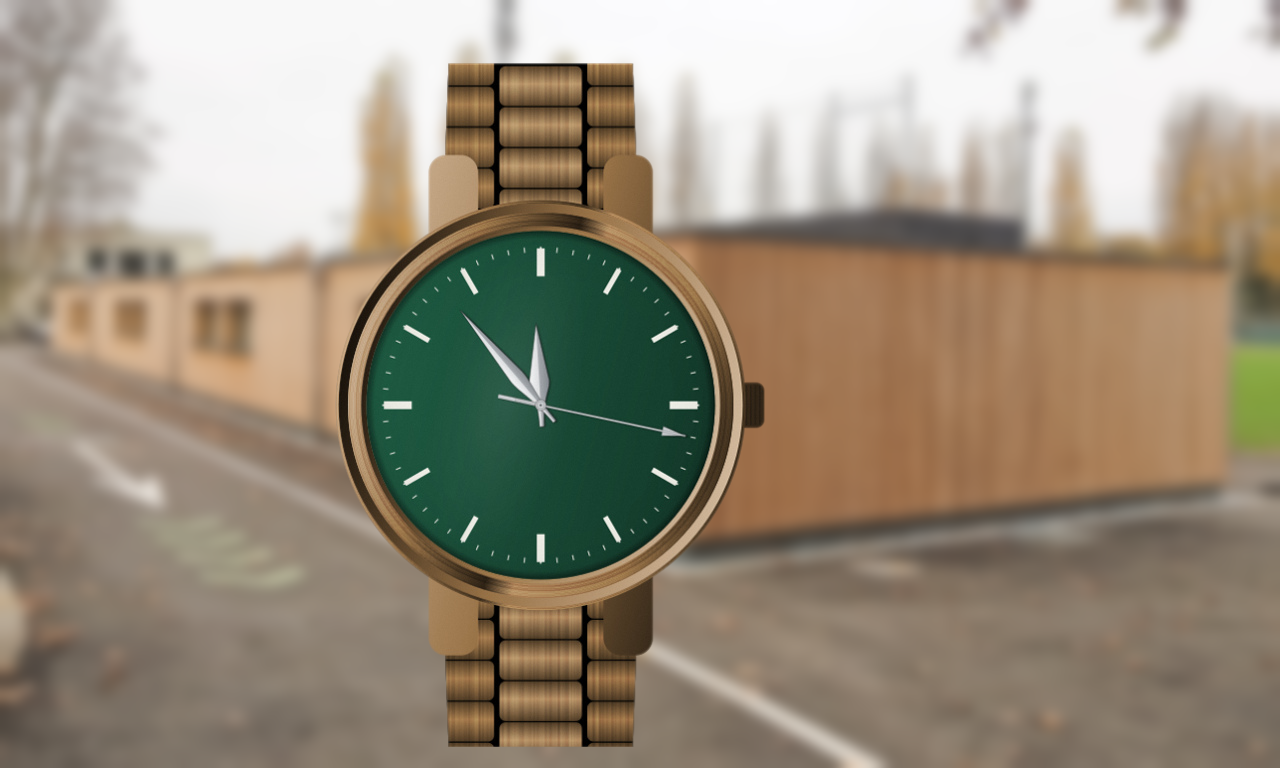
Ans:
h=11 m=53 s=17
